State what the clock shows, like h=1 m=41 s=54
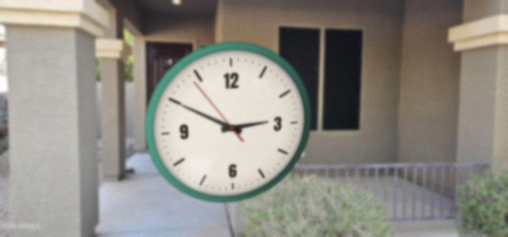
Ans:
h=2 m=49 s=54
